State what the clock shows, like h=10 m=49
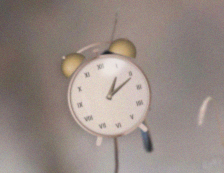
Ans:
h=1 m=11
